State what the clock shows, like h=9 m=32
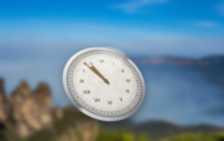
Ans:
h=10 m=53
